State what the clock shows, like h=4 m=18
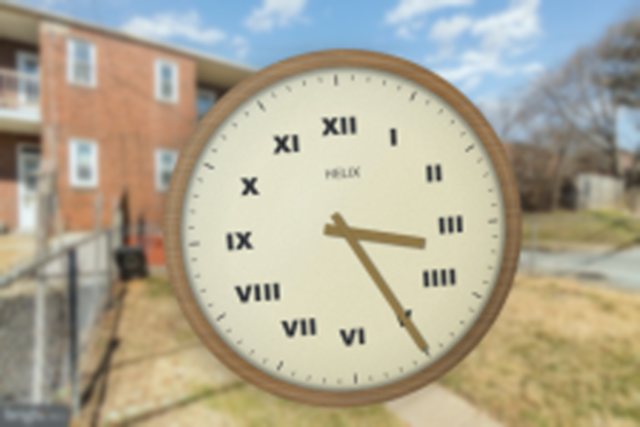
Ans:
h=3 m=25
